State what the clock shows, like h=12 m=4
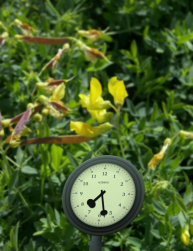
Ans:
h=7 m=28
